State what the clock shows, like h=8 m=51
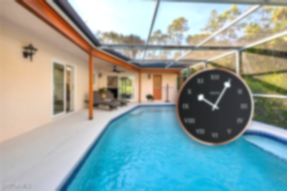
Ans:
h=10 m=5
